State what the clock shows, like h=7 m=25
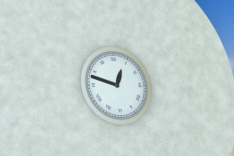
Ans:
h=12 m=48
